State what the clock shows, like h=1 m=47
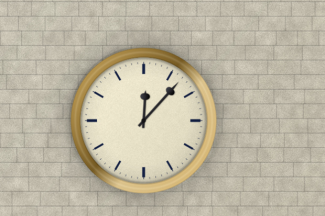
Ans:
h=12 m=7
